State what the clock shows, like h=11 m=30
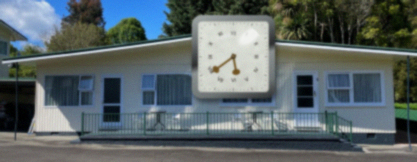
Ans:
h=5 m=39
